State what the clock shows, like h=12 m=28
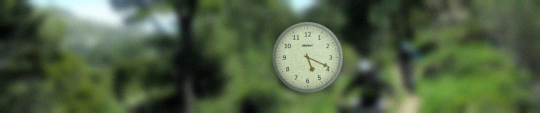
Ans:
h=5 m=19
